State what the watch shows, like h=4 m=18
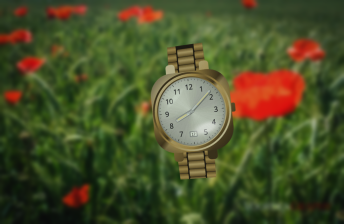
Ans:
h=8 m=8
